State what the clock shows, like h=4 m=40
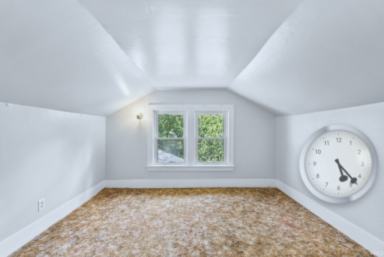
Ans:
h=5 m=23
